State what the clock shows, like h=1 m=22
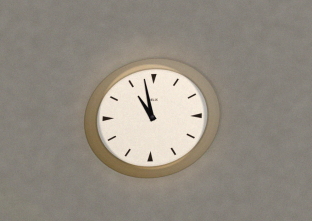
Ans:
h=10 m=58
